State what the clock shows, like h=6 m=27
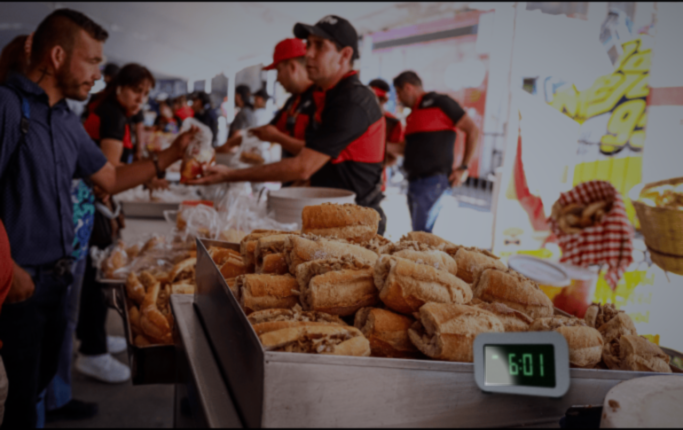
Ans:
h=6 m=1
